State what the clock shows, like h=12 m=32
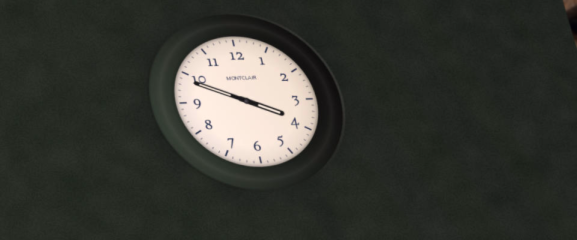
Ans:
h=3 m=49
